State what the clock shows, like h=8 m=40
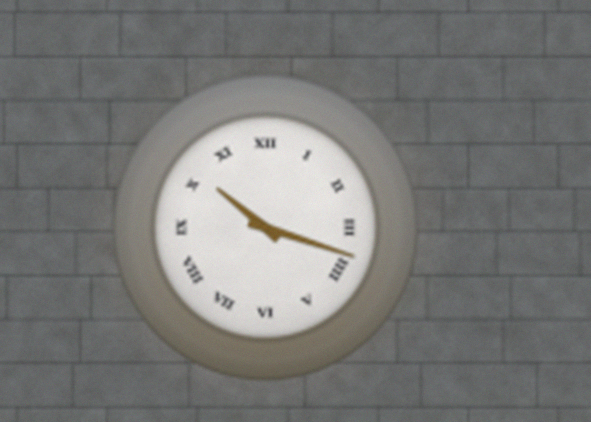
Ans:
h=10 m=18
